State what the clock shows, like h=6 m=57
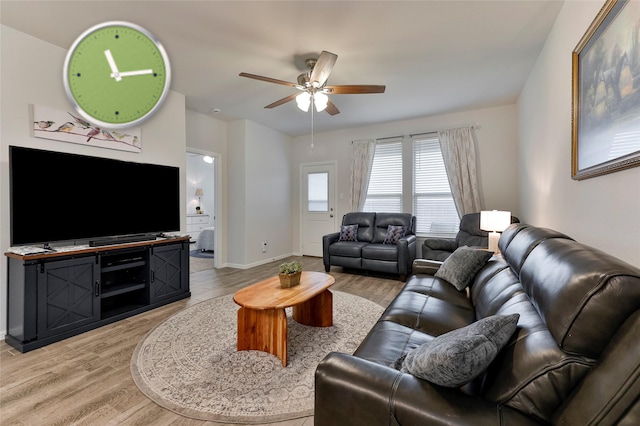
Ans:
h=11 m=14
